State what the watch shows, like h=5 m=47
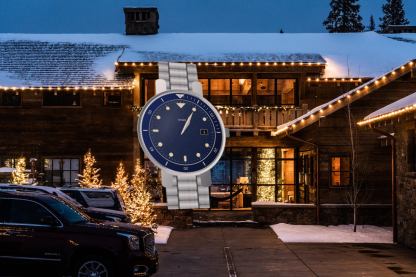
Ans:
h=1 m=5
